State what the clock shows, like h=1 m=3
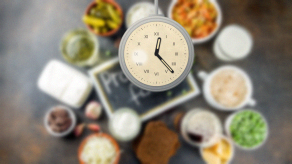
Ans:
h=12 m=23
